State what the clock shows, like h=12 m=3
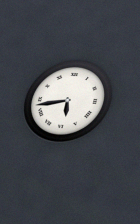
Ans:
h=5 m=43
